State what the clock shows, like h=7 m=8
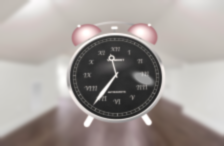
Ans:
h=11 m=36
